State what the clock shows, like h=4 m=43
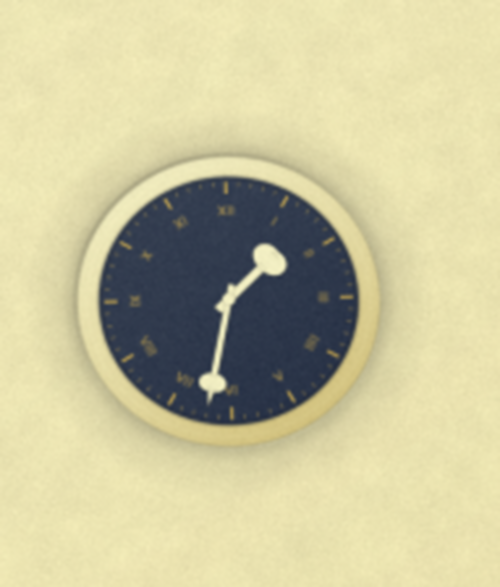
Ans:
h=1 m=32
